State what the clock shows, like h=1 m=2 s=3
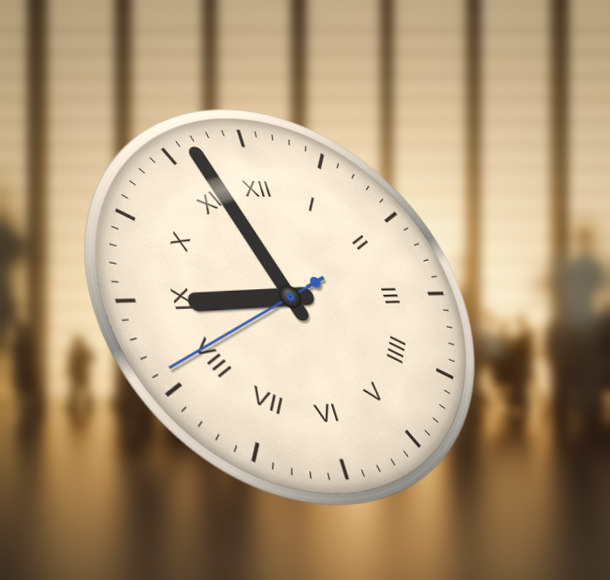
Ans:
h=8 m=56 s=41
